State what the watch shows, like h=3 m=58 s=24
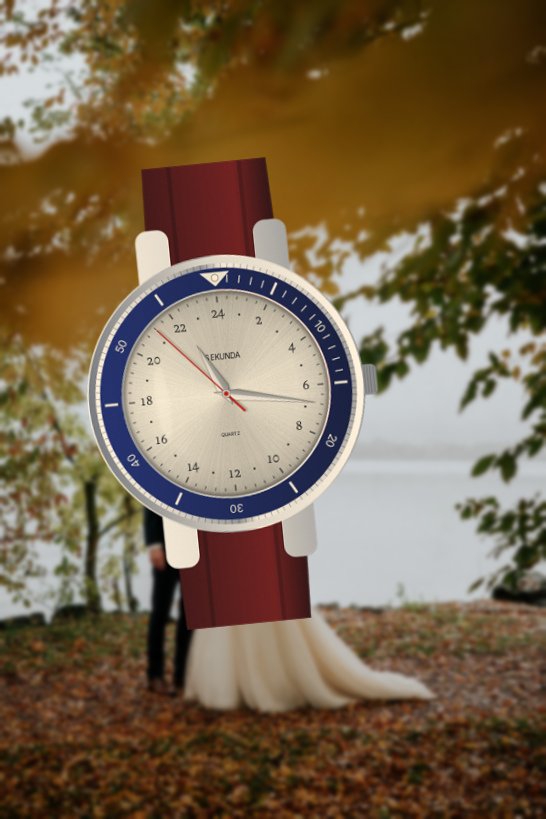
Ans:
h=22 m=16 s=53
